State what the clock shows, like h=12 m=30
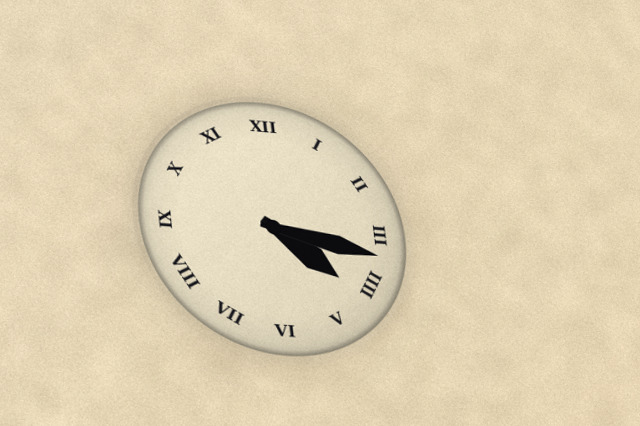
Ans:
h=4 m=17
